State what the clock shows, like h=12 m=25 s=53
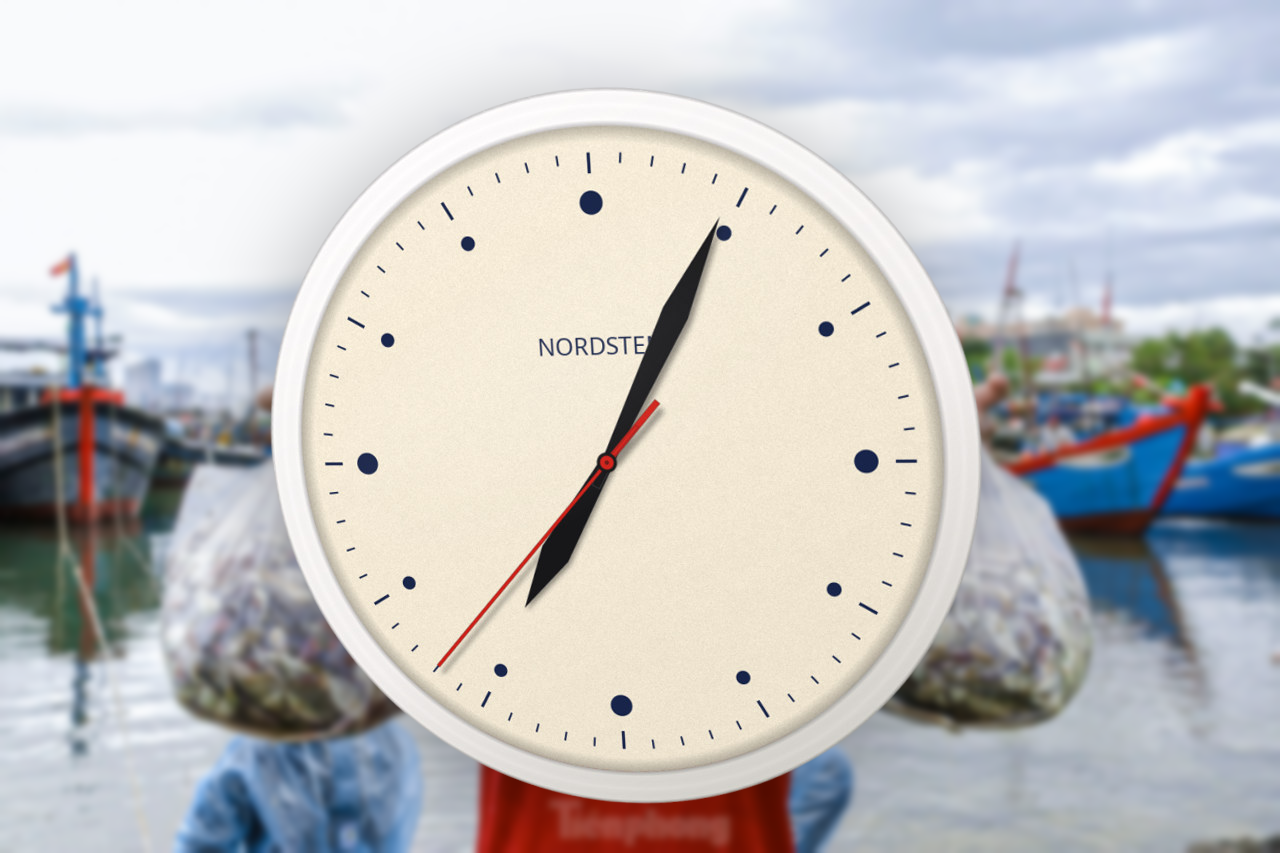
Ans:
h=7 m=4 s=37
